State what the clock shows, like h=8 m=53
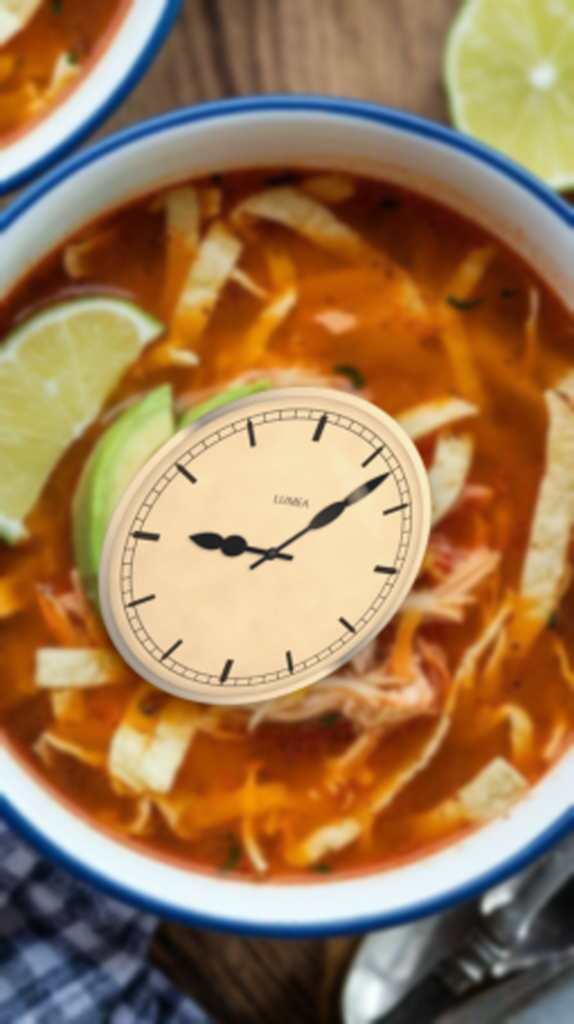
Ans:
h=9 m=7
